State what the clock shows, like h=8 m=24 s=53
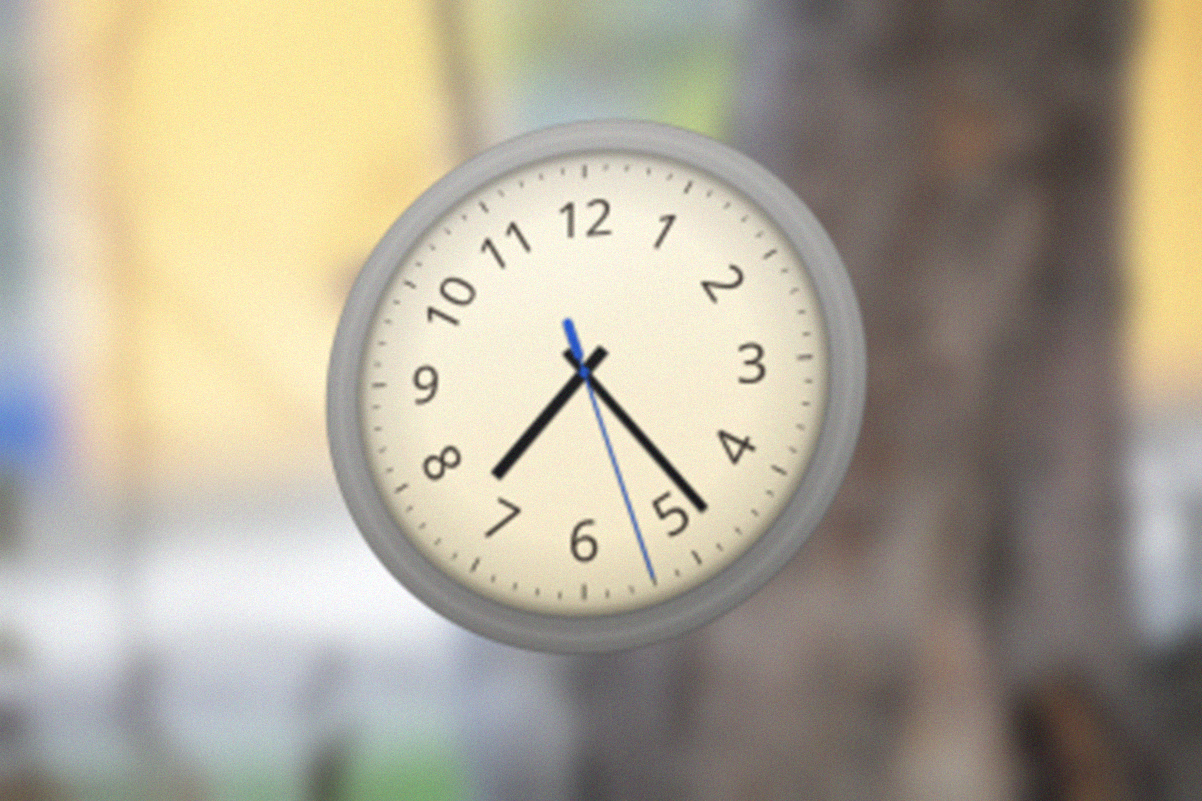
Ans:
h=7 m=23 s=27
